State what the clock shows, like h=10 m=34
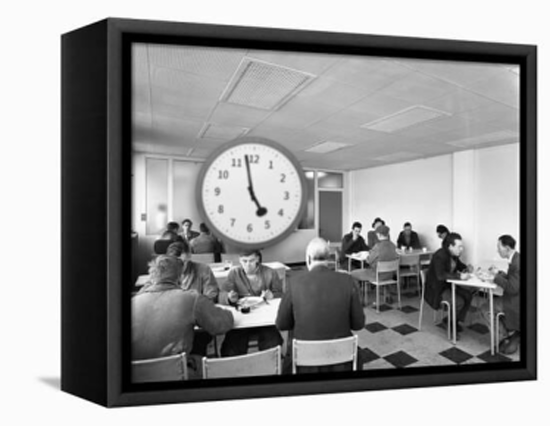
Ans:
h=4 m=58
